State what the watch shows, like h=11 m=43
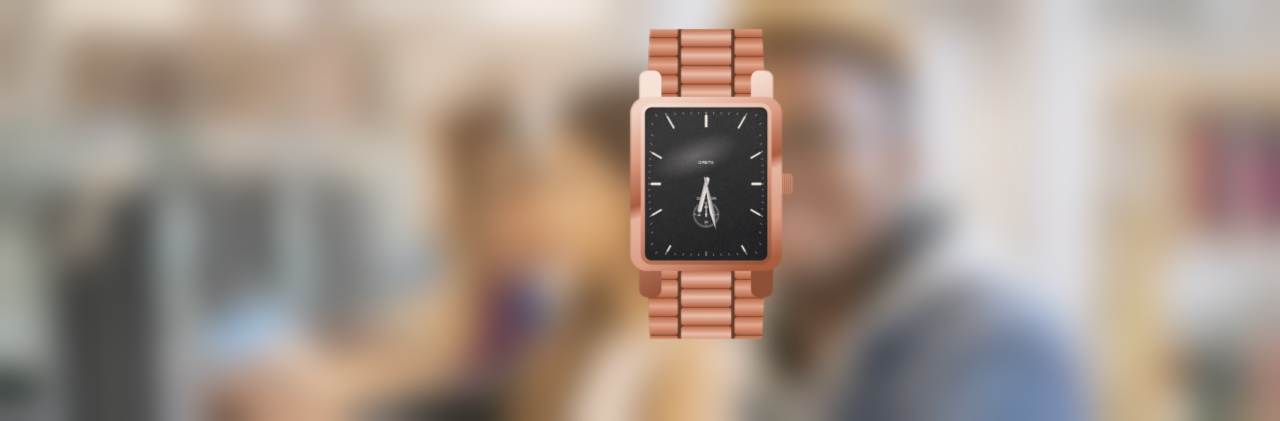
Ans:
h=6 m=28
